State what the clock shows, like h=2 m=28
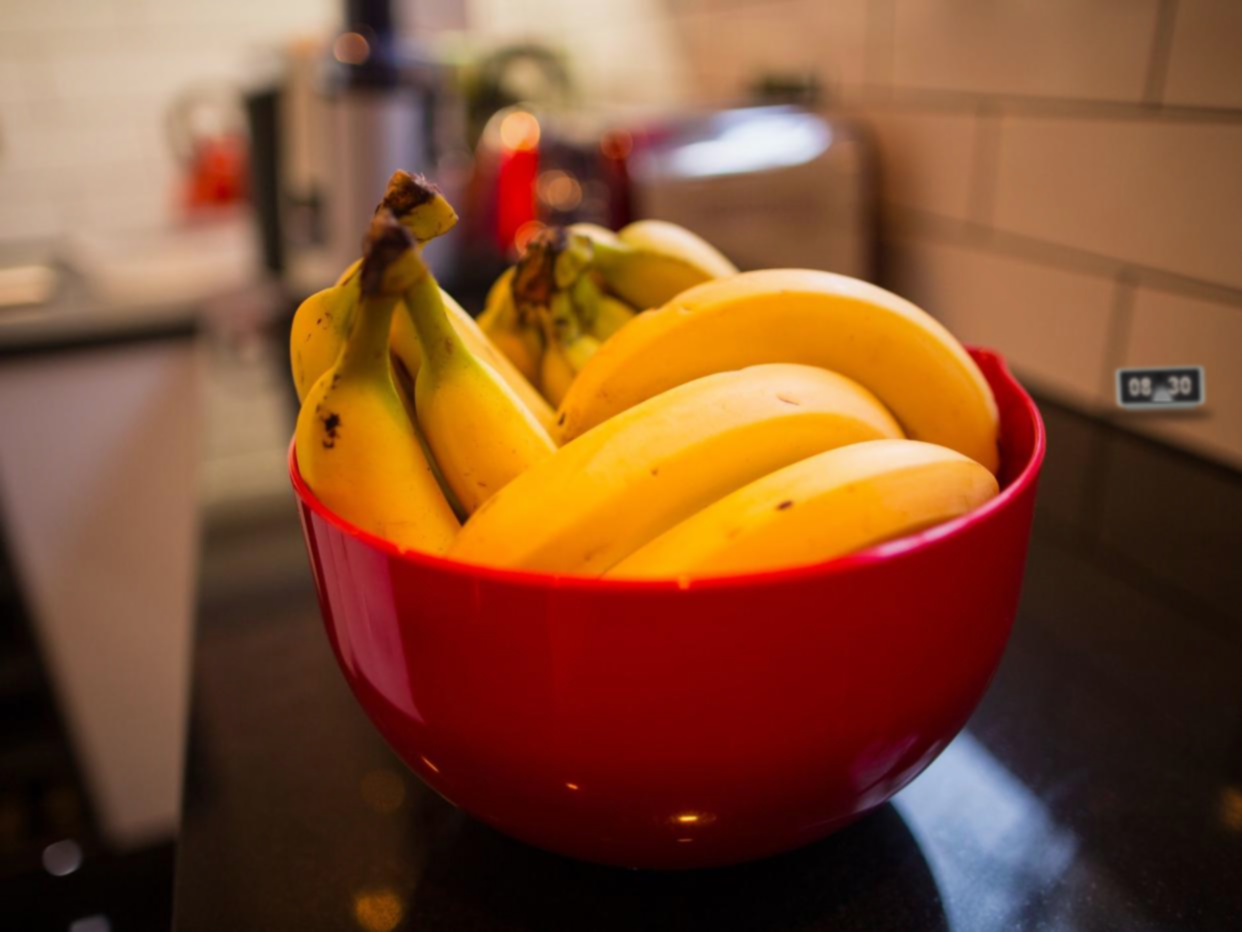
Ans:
h=8 m=30
